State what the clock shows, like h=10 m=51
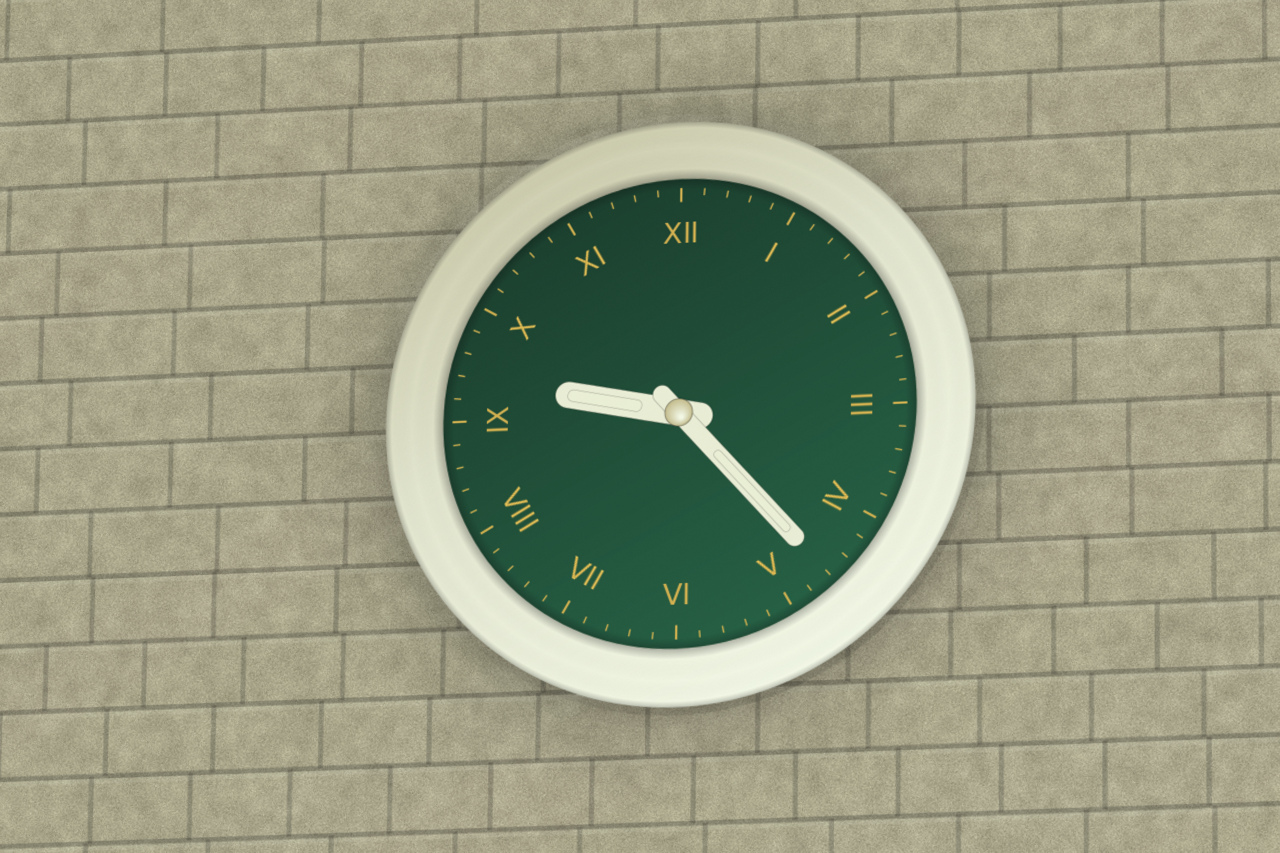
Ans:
h=9 m=23
